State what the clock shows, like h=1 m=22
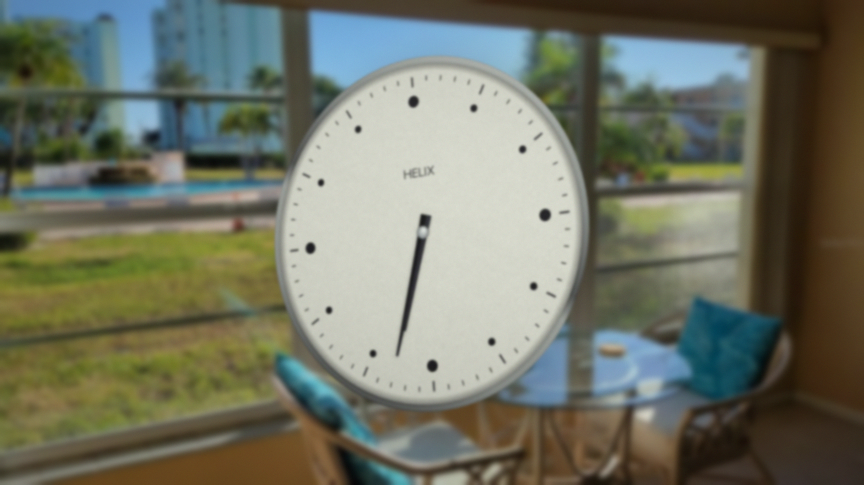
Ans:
h=6 m=33
